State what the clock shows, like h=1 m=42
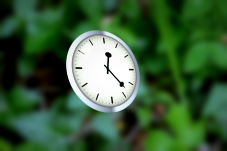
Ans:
h=12 m=23
